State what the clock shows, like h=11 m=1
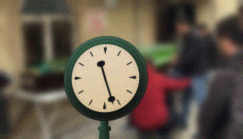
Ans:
h=11 m=27
